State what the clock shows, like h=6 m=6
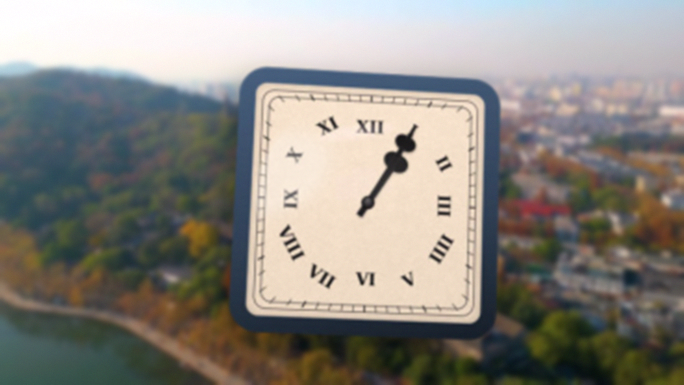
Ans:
h=1 m=5
